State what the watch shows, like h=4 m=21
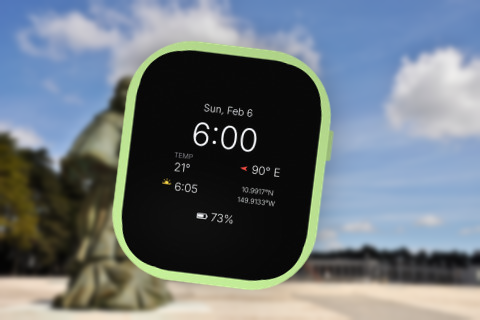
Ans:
h=6 m=0
